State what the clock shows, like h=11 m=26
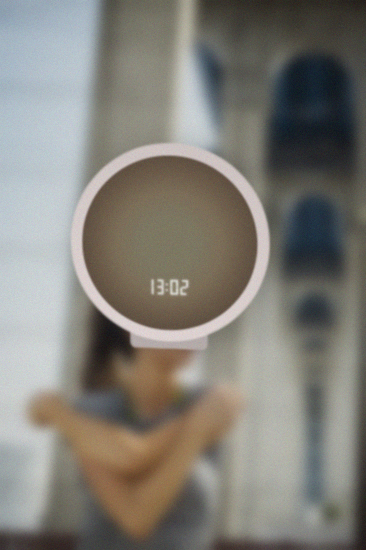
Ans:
h=13 m=2
